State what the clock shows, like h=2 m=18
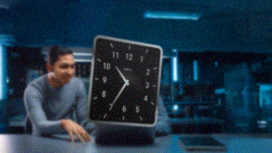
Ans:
h=10 m=35
